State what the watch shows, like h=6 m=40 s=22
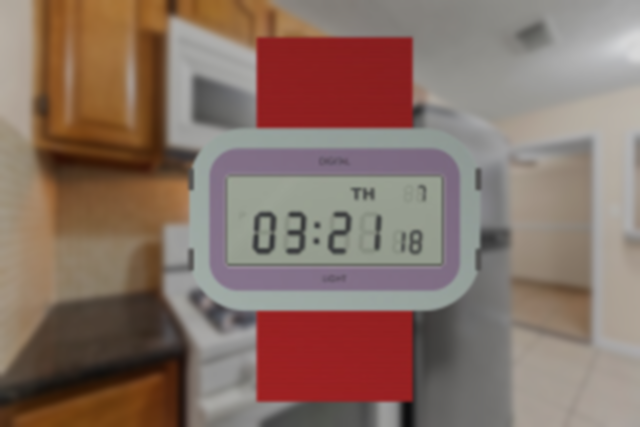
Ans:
h=3 m=21 s=18
